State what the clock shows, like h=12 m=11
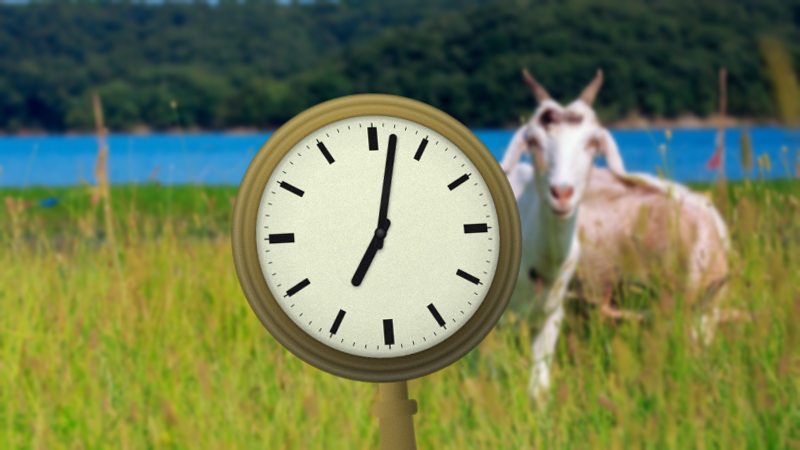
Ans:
h=7 m=2
